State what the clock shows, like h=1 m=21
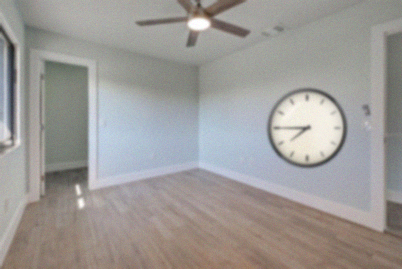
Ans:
h=7 m=45
